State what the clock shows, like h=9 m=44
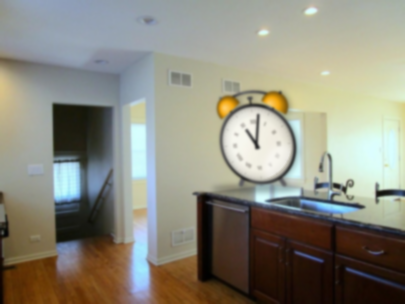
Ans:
h=11 m=2
